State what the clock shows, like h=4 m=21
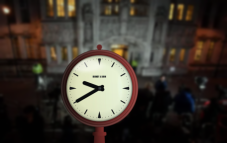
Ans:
h=9 m=40
